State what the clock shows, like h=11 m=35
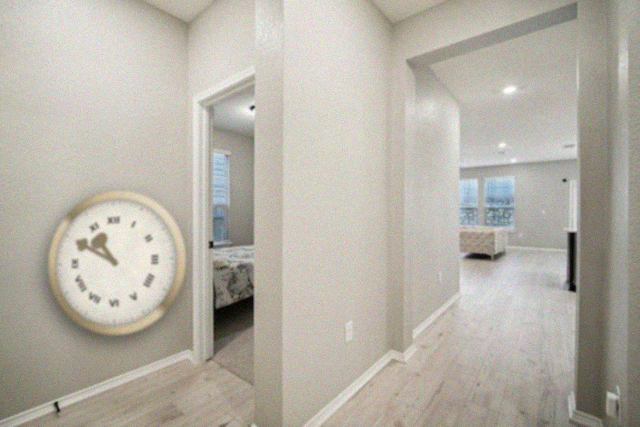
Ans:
h=10 m=50
